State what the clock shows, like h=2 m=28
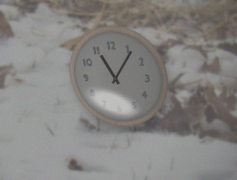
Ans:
h=11 m=6
